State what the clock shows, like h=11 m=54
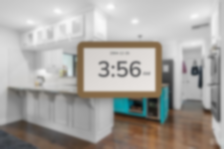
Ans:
h=3 m=56
